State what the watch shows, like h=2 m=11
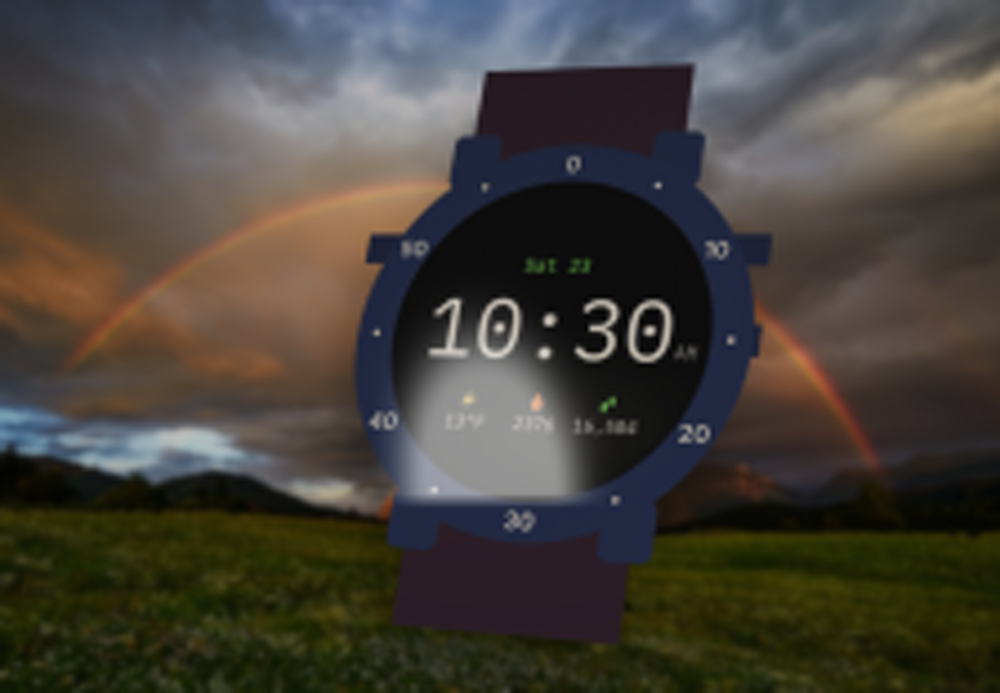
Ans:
h=10 m=30
